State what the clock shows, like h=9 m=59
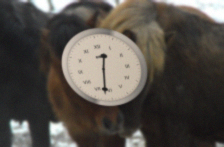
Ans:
h=12 m=32
